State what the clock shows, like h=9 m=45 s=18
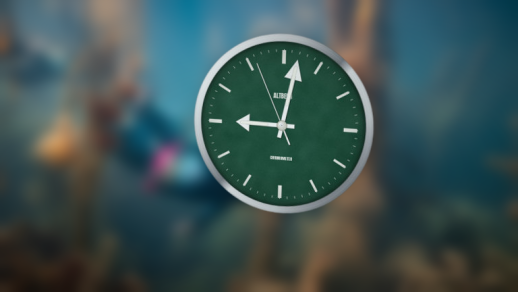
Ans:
h=9 m=1 s=56
